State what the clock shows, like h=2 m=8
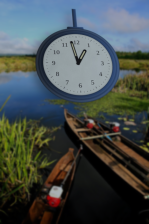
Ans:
h=12 m=58
